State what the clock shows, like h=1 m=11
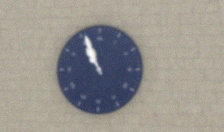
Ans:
h=10 m=56
